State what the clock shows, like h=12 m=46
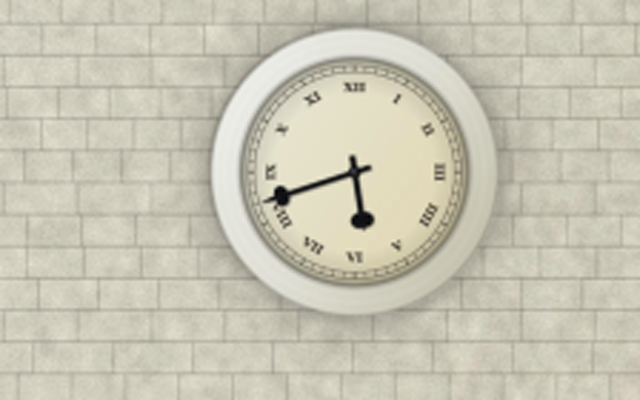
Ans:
h=5 m=42
